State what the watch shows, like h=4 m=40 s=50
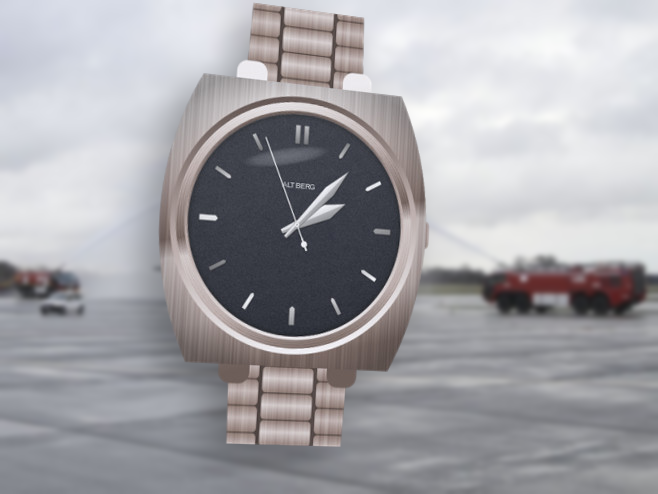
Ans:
h=2 m=6 s=56
